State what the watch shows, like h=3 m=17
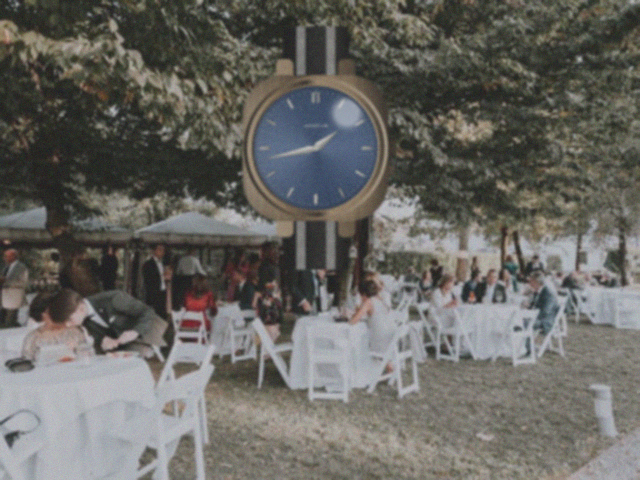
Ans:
h=1 m=43
